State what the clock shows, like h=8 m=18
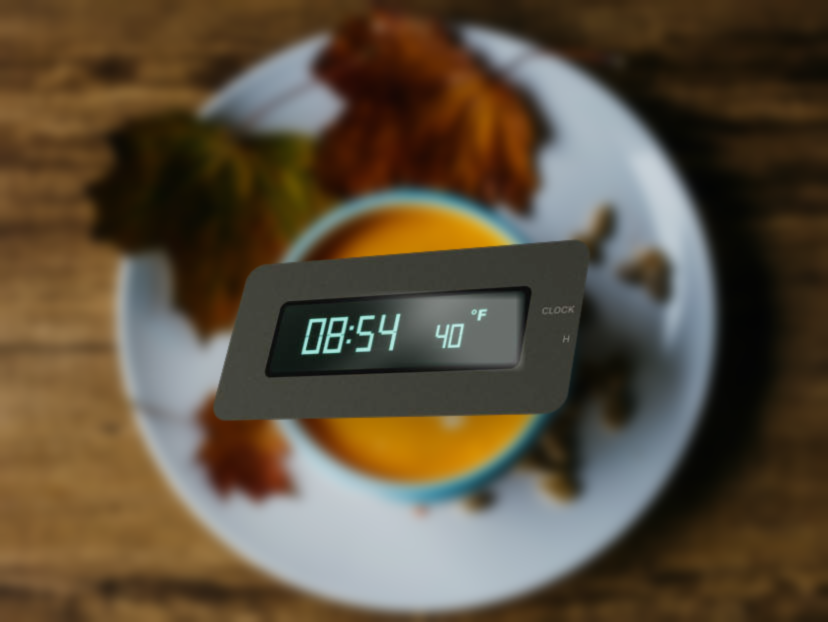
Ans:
h=8 m=54
